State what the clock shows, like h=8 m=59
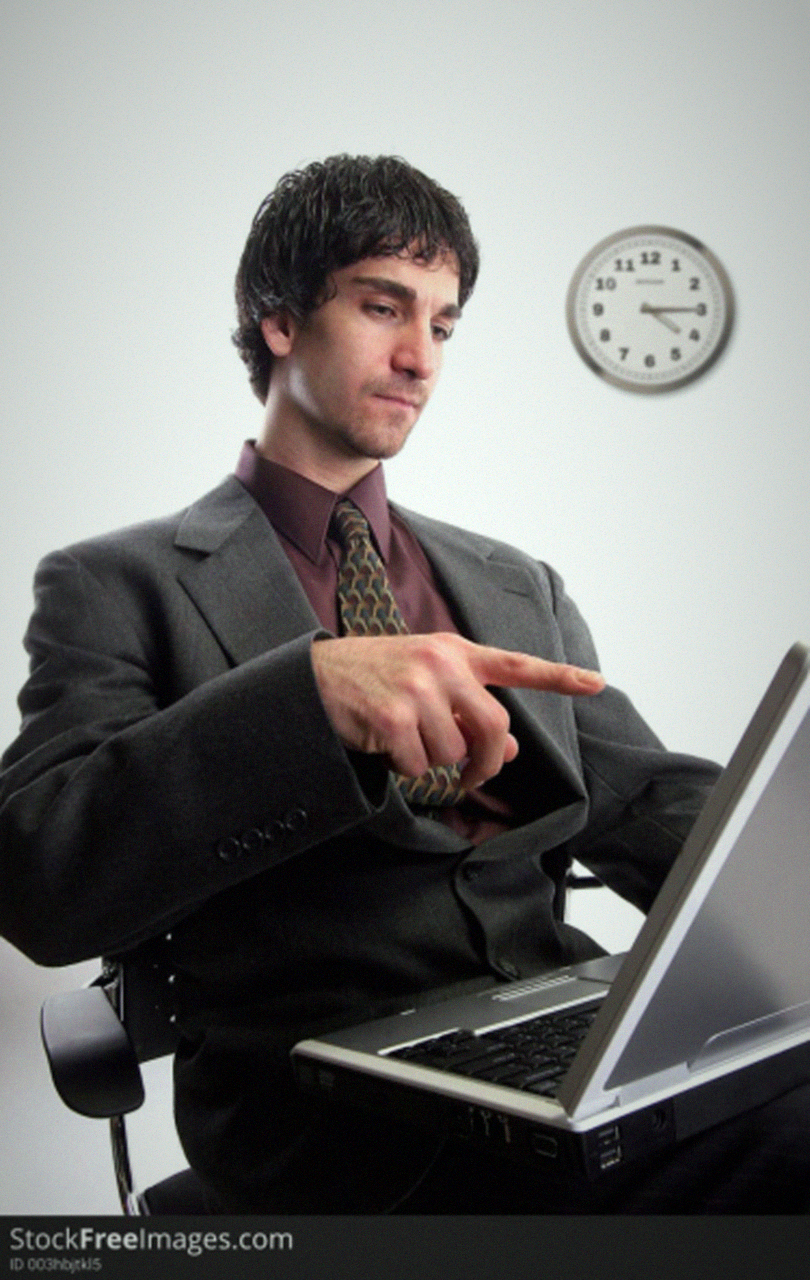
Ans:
h=4 m=15
